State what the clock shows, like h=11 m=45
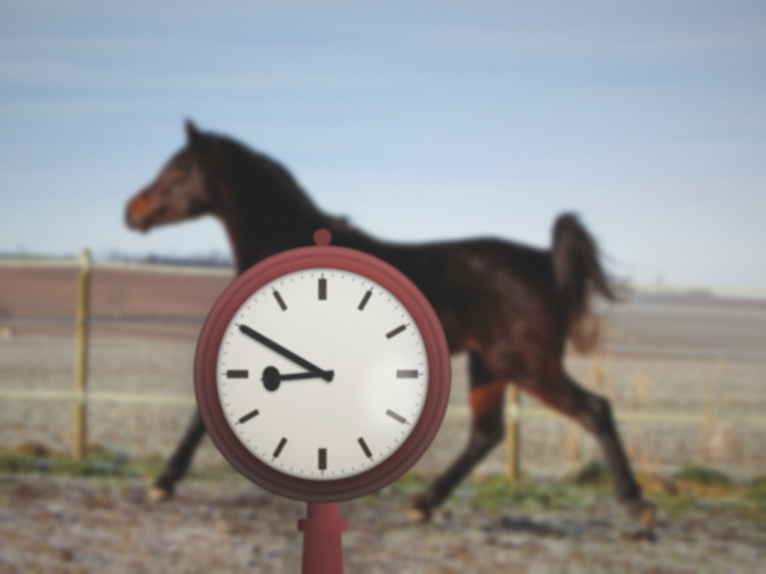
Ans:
h=8 m=50
